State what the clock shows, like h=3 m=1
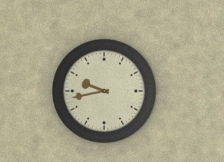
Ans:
h=9 m=43
